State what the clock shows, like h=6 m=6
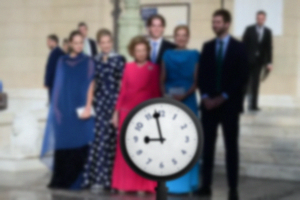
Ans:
h=8 m=58
